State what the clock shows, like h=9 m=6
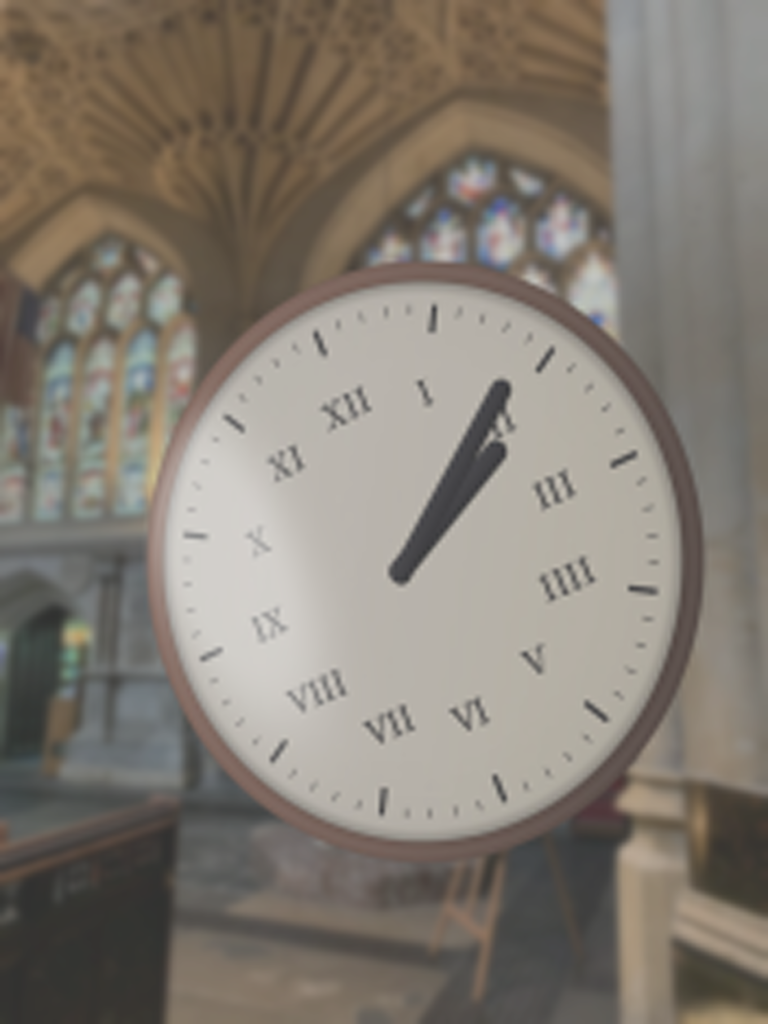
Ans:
h=2 m=9
